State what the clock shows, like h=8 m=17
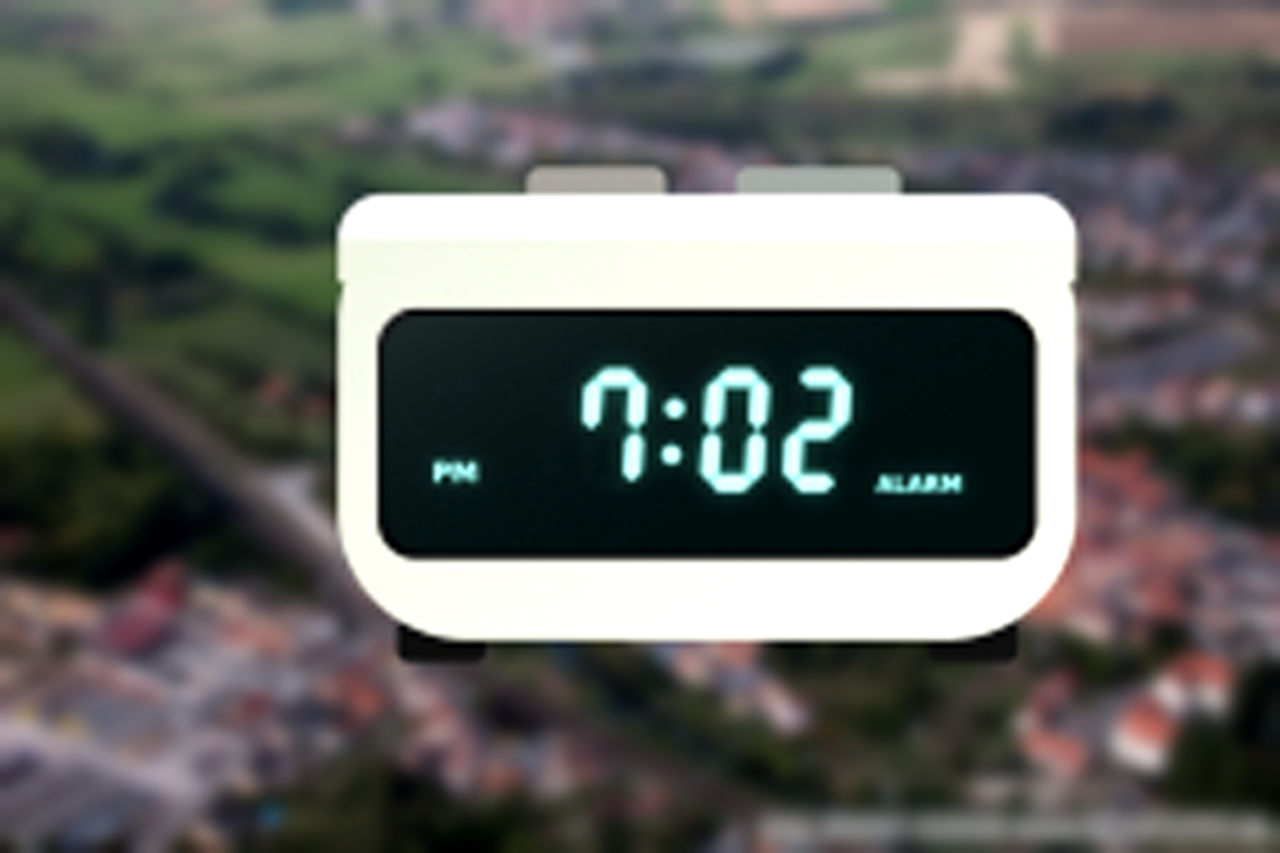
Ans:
h=7 m=2
